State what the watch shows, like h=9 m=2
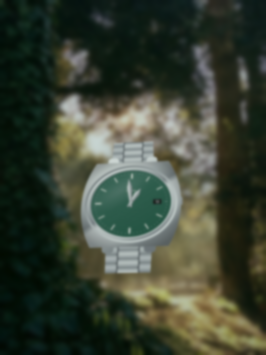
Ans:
h=12 m=59
